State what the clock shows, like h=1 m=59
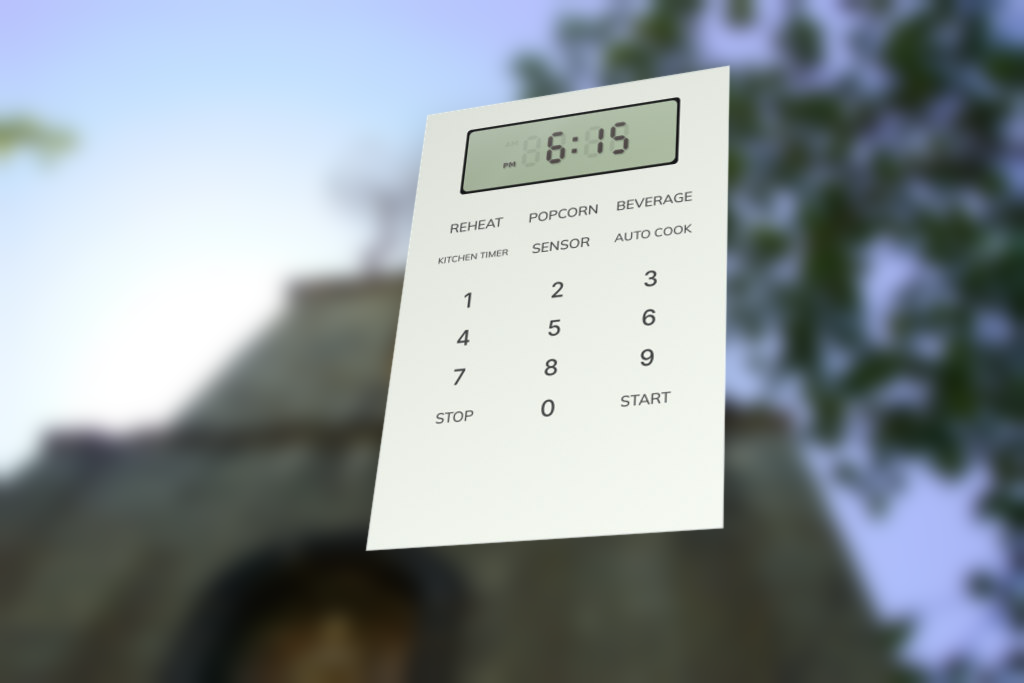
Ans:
h=6 m=15
